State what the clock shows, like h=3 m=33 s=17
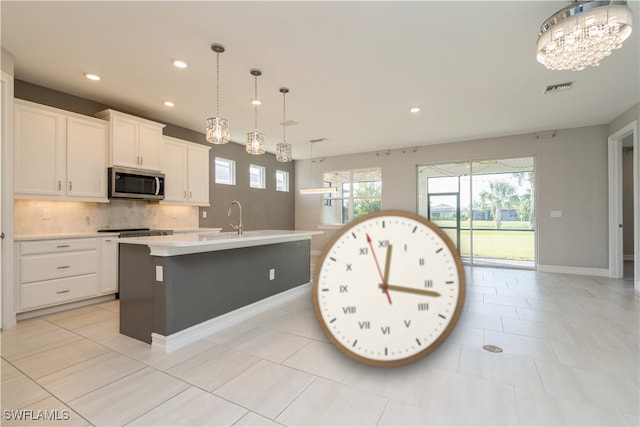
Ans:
h=12 m=16 s=57
